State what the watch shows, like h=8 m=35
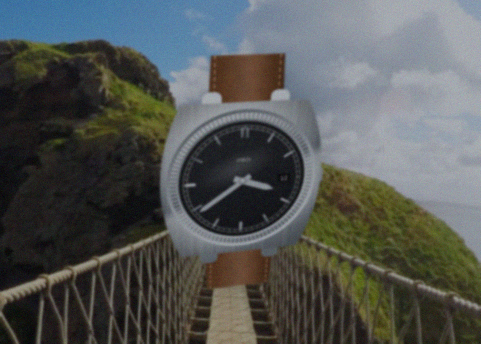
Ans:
h=3 m=39
